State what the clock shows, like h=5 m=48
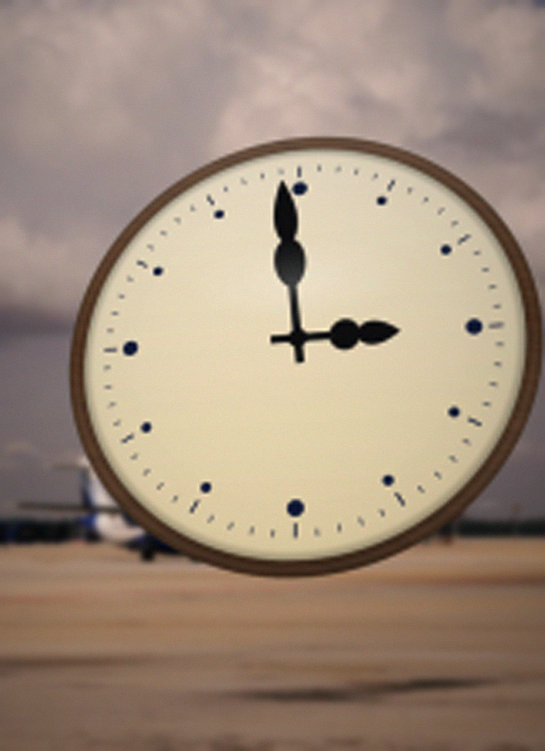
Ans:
h=2 m=59
